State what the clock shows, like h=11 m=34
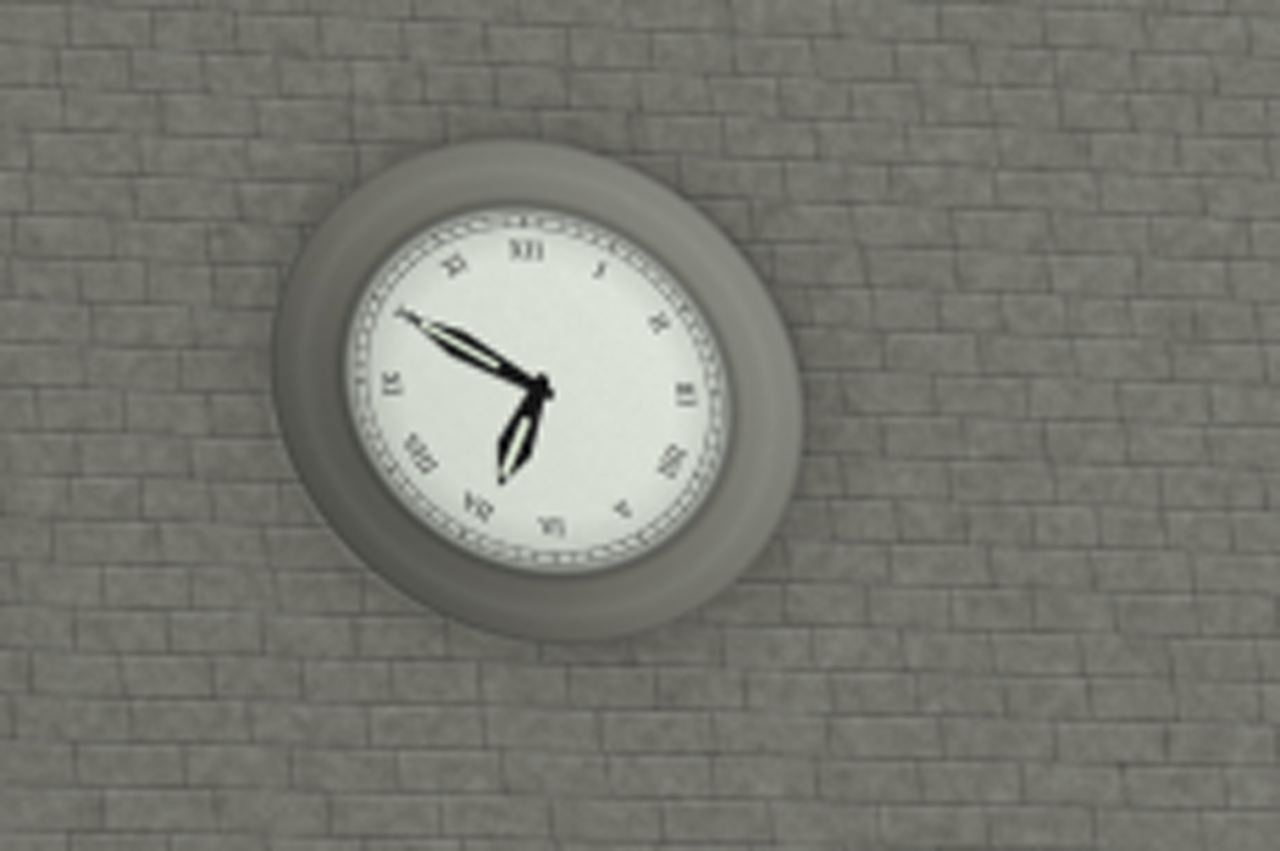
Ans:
h=6 m=50
